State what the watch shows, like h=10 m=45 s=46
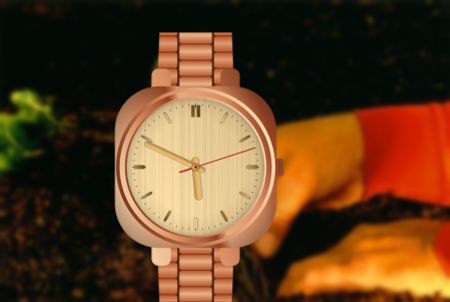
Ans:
h=5 m=49 s=12
